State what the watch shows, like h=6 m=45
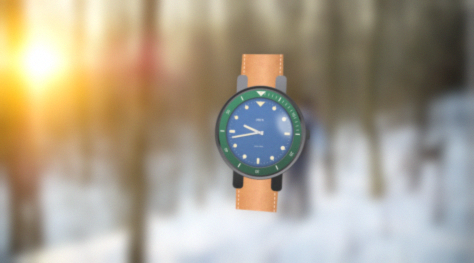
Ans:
h=9 m=43
